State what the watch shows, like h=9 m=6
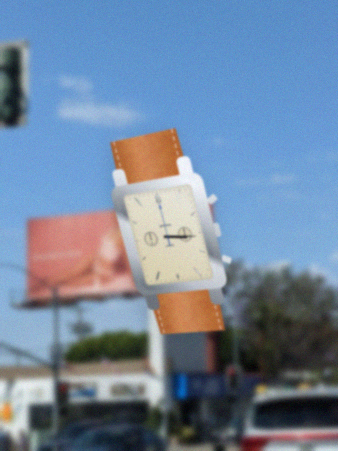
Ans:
h=3 m=16
